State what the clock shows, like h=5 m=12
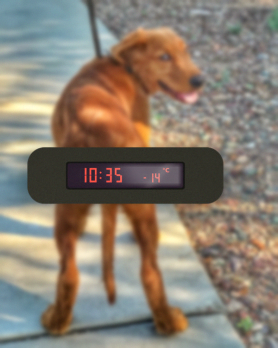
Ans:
h=10 m=35
